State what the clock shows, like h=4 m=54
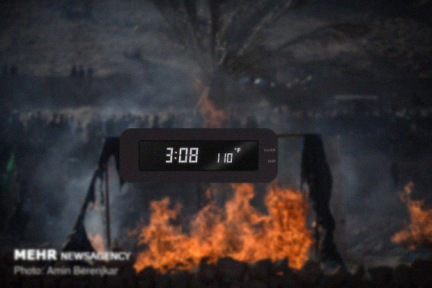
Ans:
h=3 m=8
